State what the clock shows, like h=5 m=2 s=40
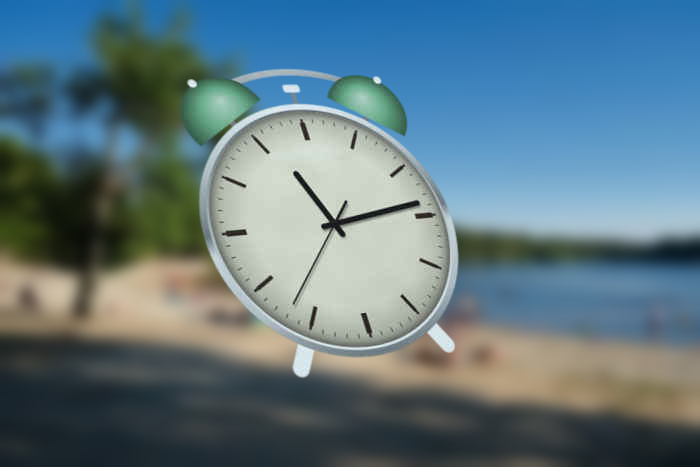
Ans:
h=11 m=13 s=37
